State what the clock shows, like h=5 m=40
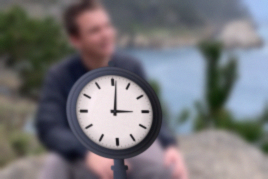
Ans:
h=3 m=1
